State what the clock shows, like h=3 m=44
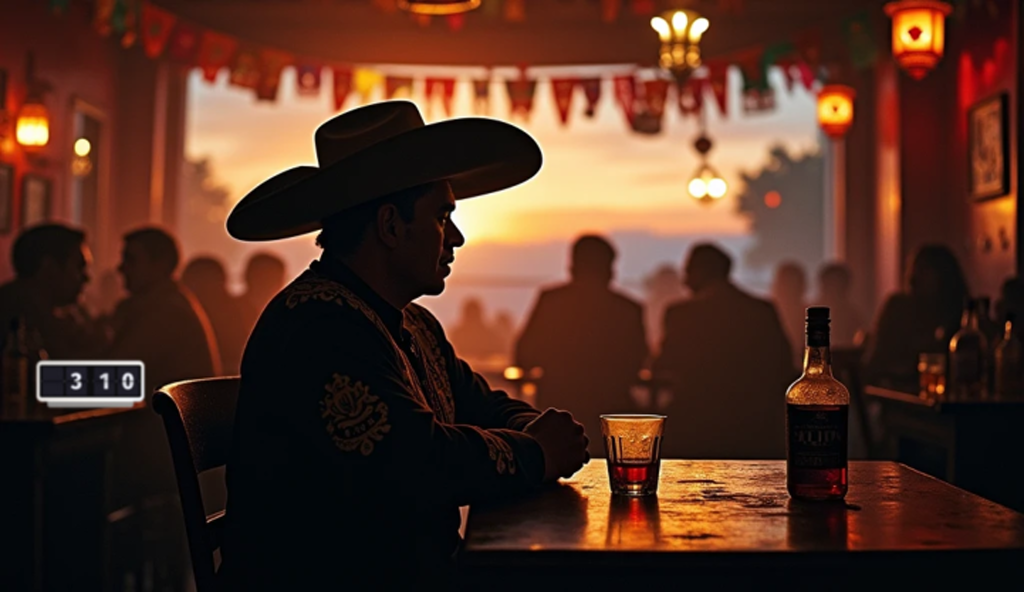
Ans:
h=3 m=10
